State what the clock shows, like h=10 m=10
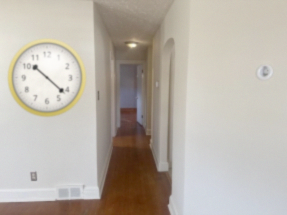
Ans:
h=10 m=22
